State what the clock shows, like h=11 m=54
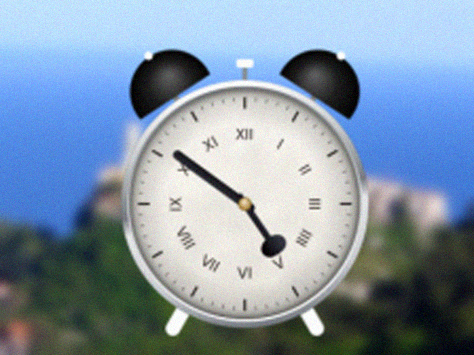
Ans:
h=4 m=51
